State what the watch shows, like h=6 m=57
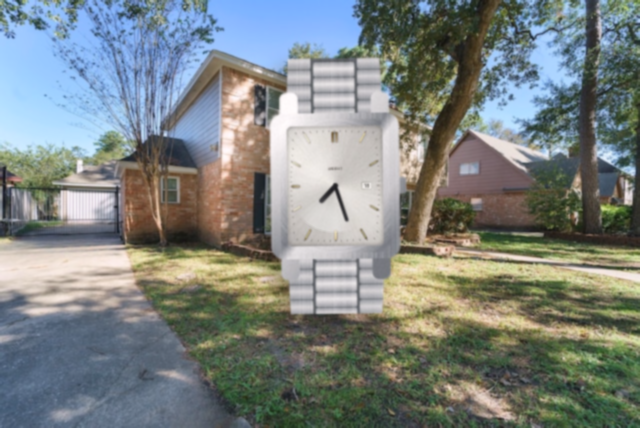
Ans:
h=7 m=27
